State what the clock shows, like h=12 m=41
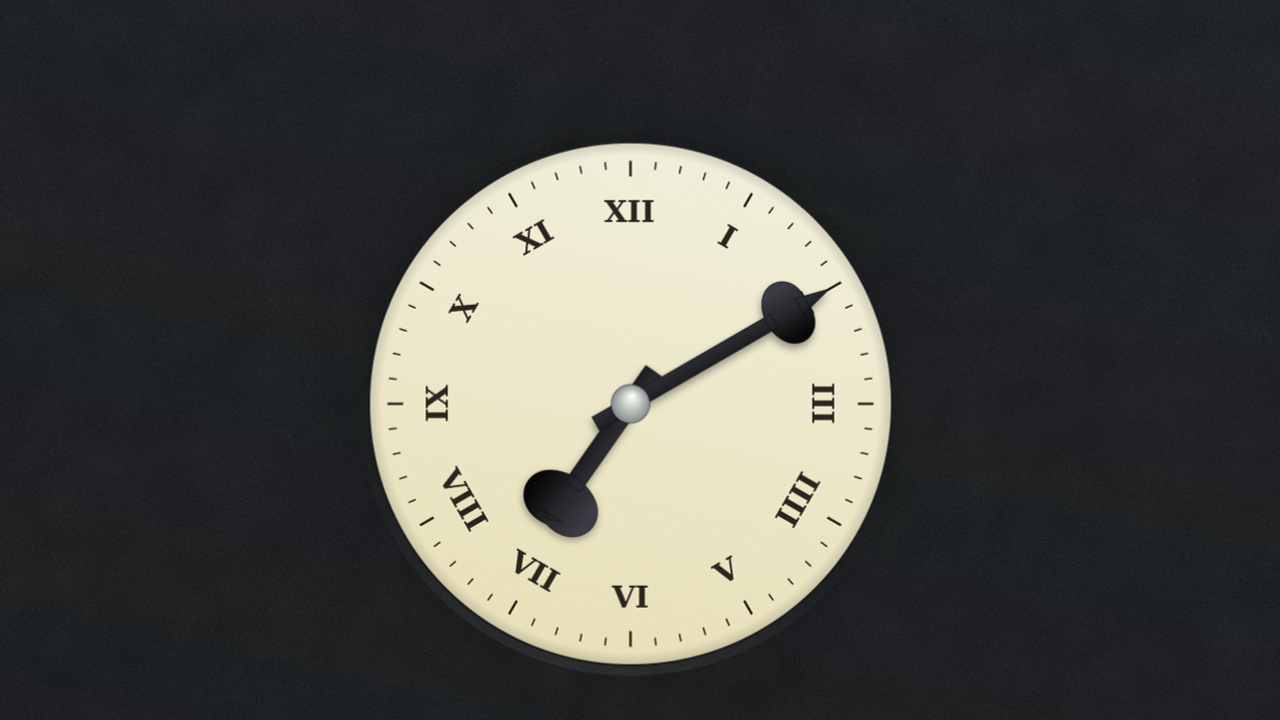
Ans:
h=7 m=10
